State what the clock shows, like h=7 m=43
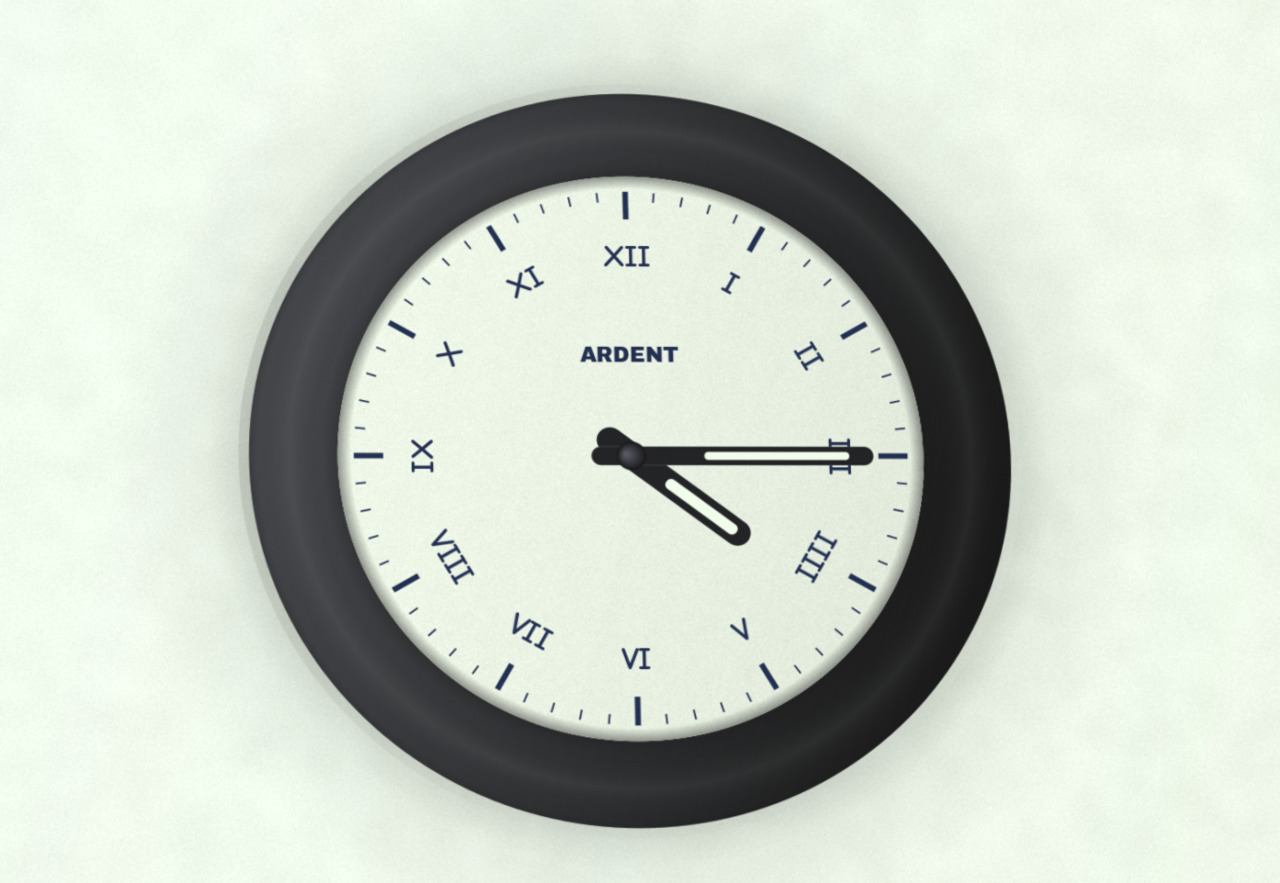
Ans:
h=4 m=15
